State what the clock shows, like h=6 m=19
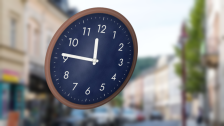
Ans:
h=11 m=46
